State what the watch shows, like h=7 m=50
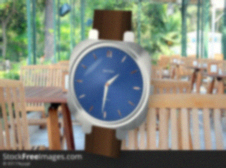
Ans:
h=1 m=31
